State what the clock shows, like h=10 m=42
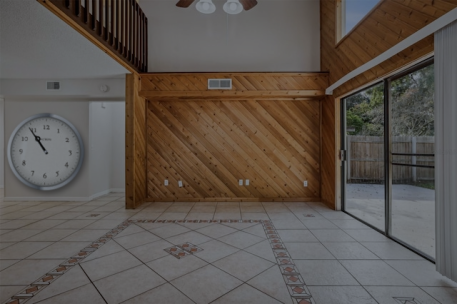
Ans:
h=10 m=54
